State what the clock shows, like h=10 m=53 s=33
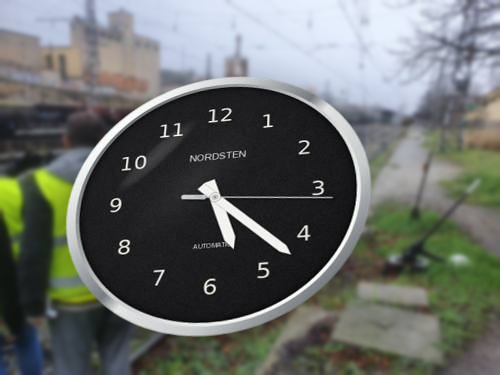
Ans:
h=5 m=22 s=16
